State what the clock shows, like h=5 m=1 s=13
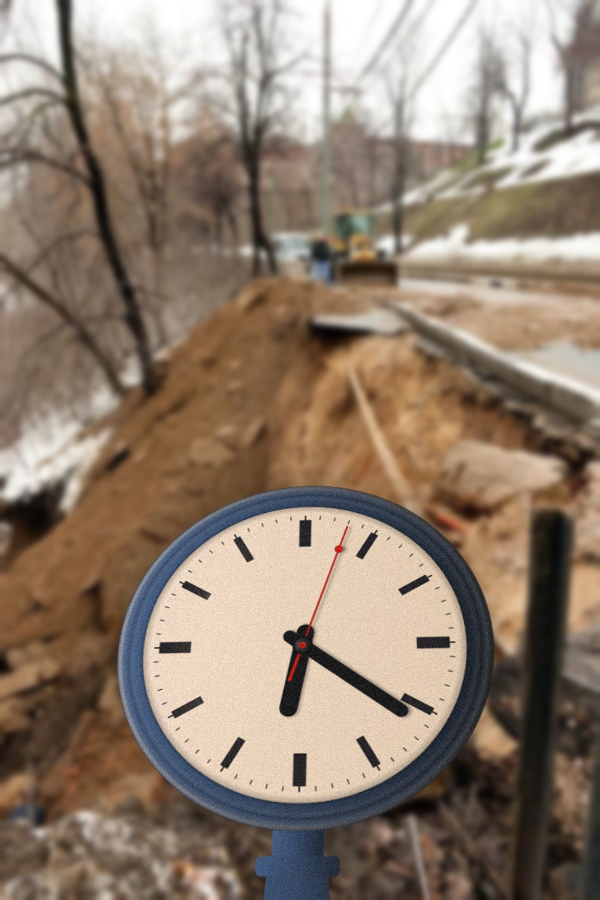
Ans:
h=6 m=21 s=3
